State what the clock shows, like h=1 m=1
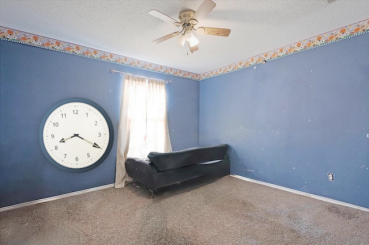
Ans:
h=8 m=20
